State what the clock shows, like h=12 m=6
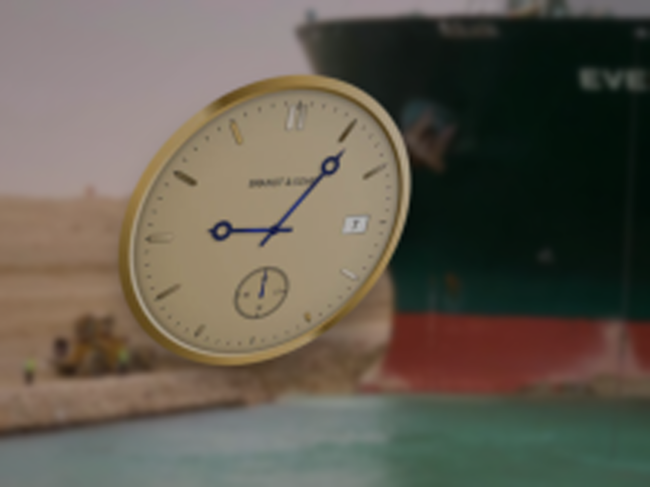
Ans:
h=9 m=6
